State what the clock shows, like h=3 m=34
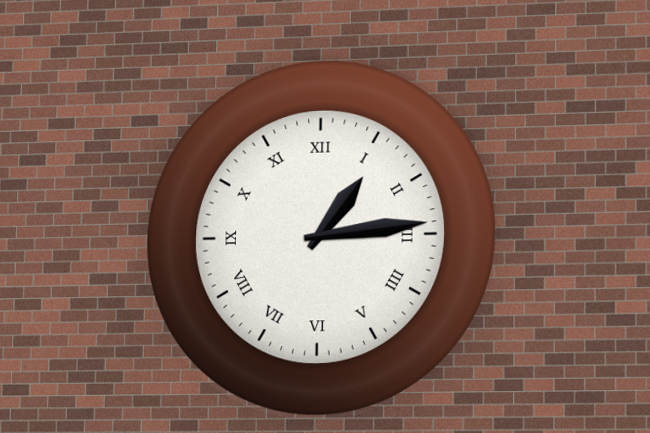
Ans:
h=1 m=14
